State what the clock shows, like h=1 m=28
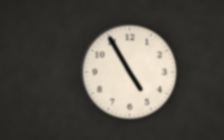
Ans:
h=4 m=55
